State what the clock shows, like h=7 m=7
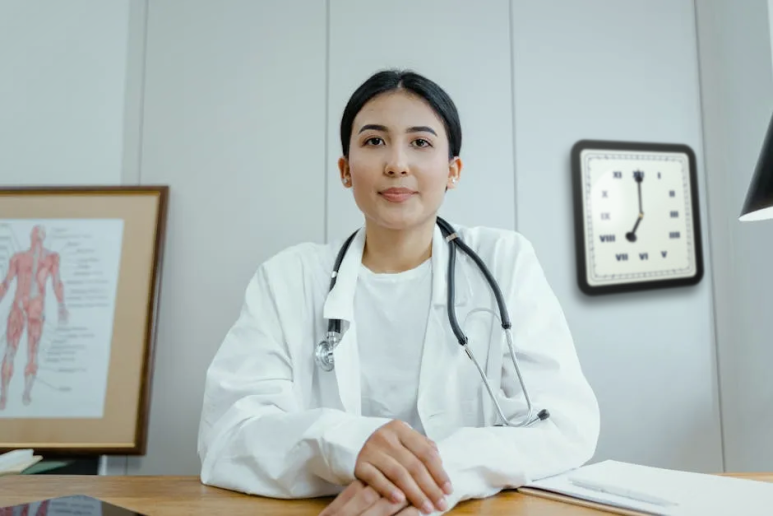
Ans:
h=7 m=0
